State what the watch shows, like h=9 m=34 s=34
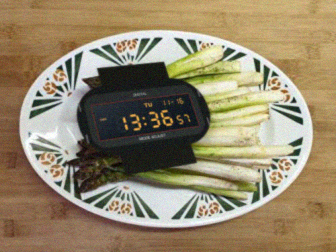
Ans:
h=13 m=36 s=57
